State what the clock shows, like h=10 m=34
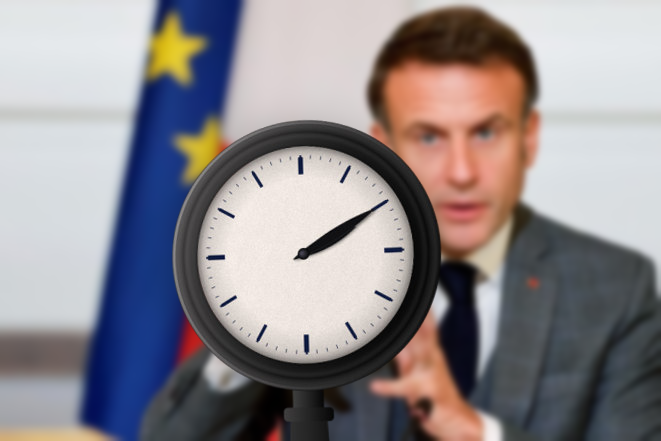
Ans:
h=2 m=10
